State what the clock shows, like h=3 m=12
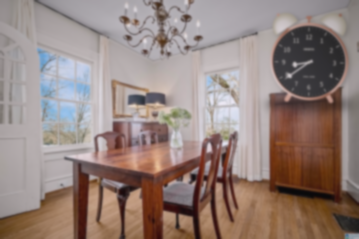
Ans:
h=8 m=39
